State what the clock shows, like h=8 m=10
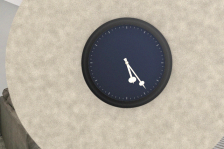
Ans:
h=5 m=24
